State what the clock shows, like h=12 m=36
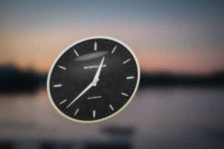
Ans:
h=12 m=38
